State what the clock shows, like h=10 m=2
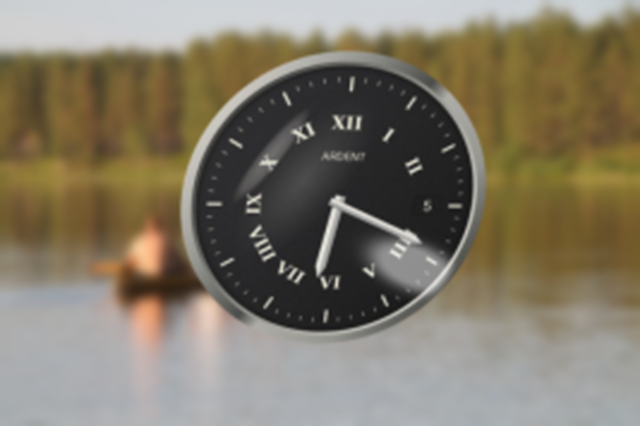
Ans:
h=6 m=19
